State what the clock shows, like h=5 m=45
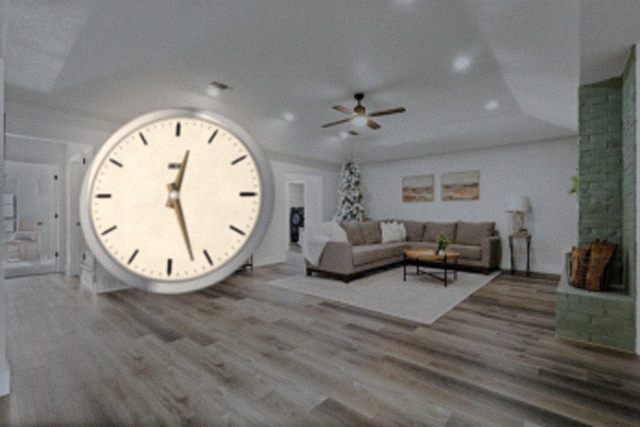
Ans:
h=12 m=27
